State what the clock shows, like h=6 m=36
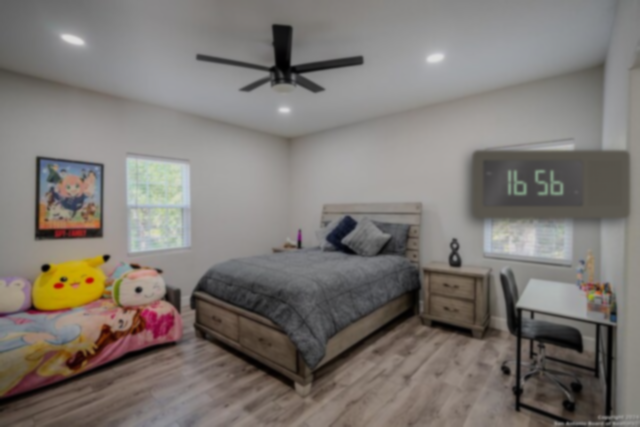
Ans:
h=16 m=56
